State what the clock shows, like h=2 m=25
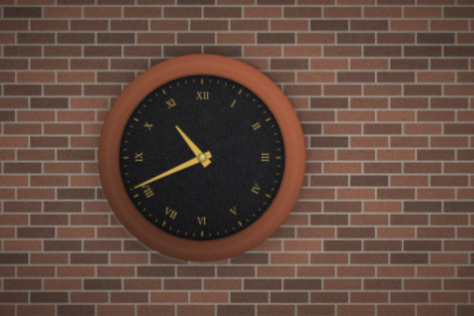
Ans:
h=10 m=41
